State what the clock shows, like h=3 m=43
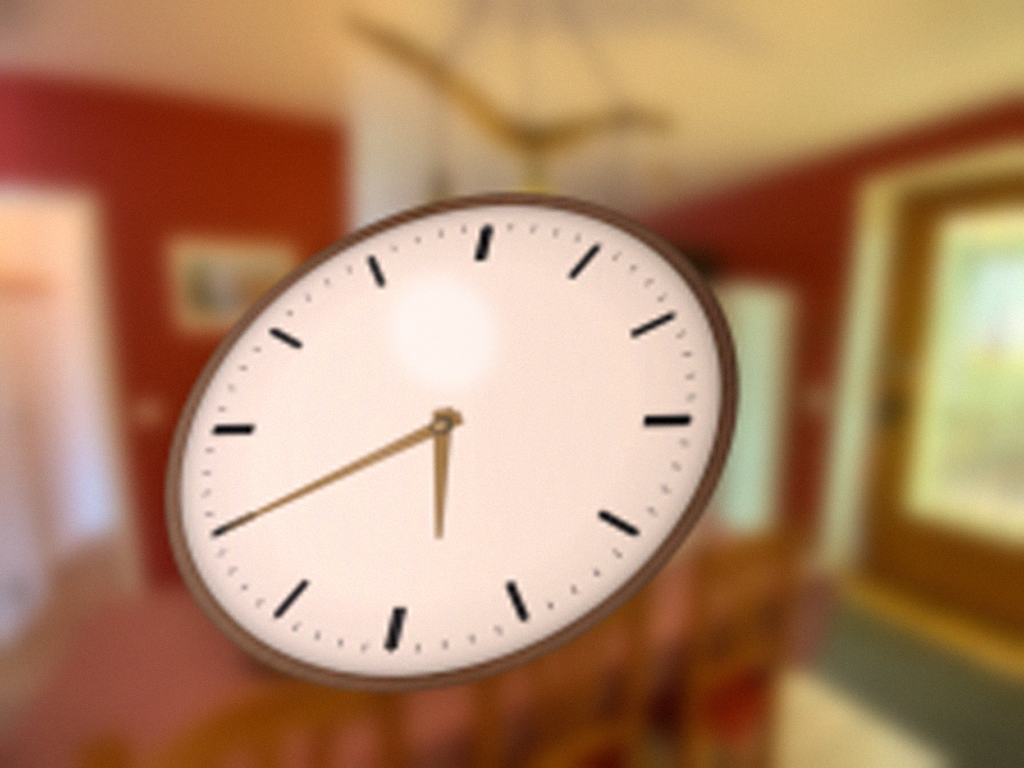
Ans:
h=5 m=40
